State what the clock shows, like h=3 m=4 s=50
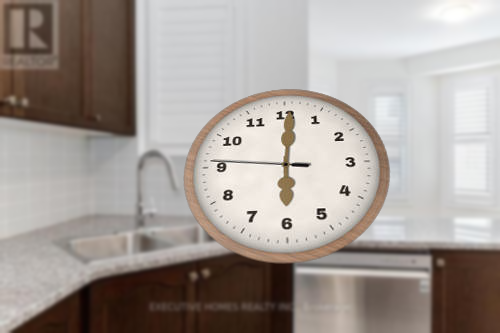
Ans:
h=6 m=0 s=46
